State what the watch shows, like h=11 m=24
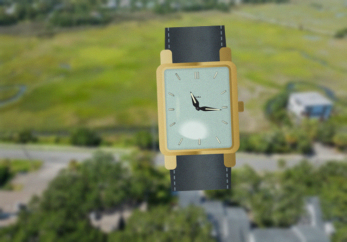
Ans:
h=11 m=16
